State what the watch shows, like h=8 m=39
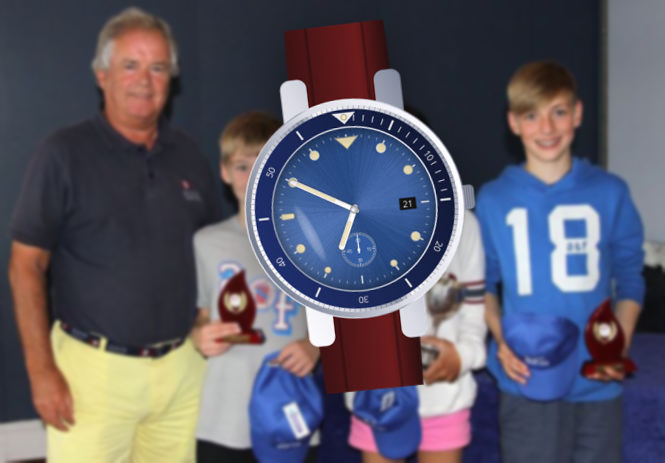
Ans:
h=6 m=50
